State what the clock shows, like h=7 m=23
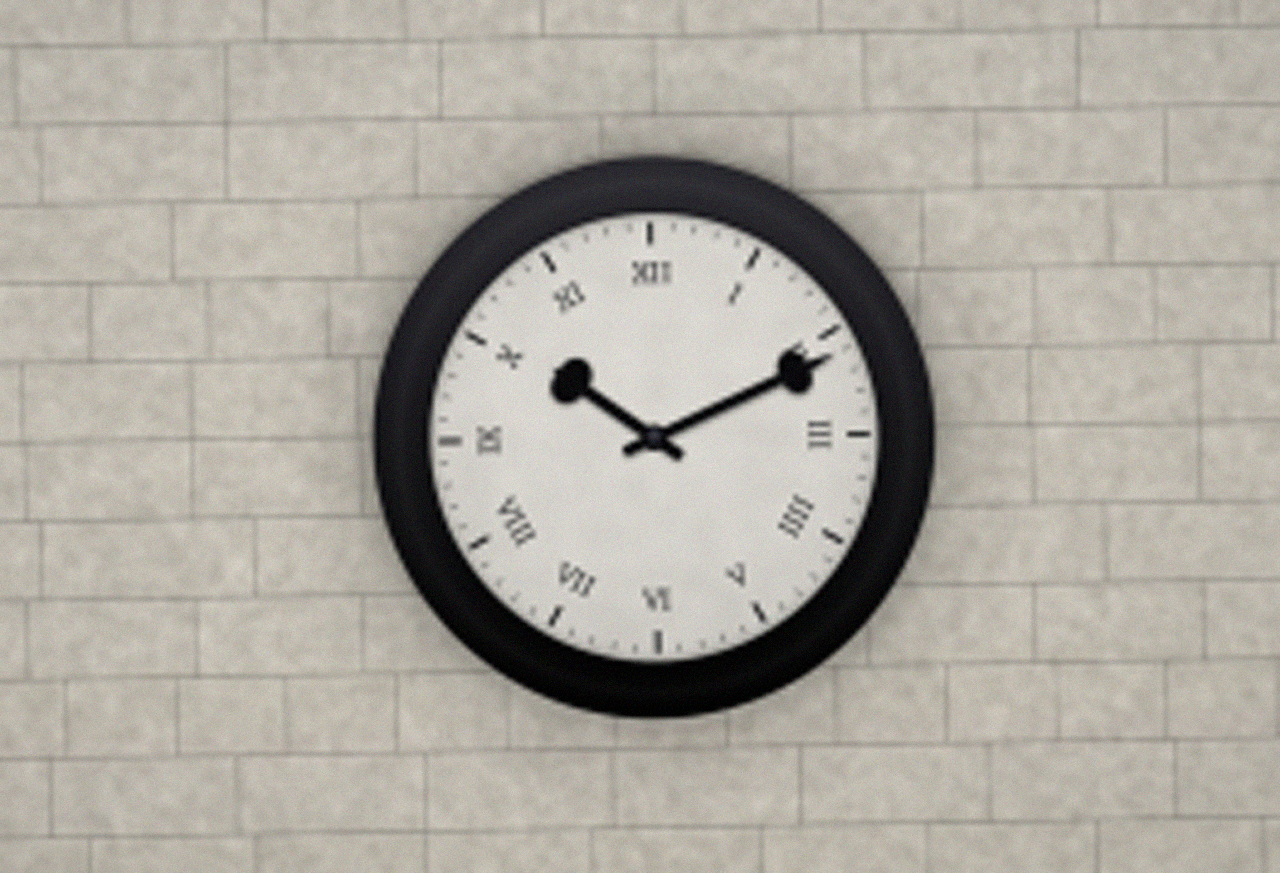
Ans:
h=10 m=11
